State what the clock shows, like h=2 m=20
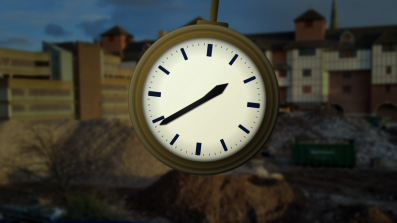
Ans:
h=1 m=39
